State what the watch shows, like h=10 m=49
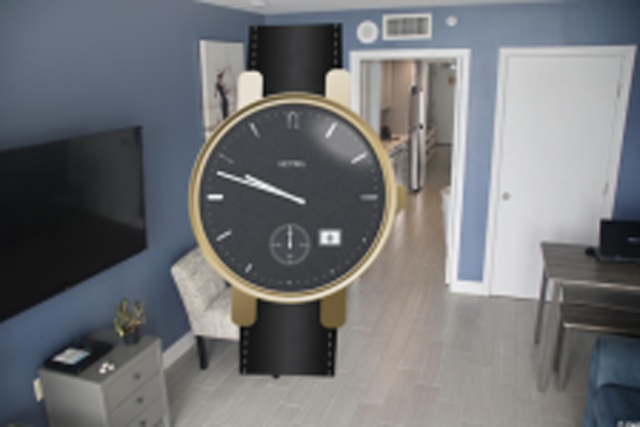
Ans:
h=9 m=48
